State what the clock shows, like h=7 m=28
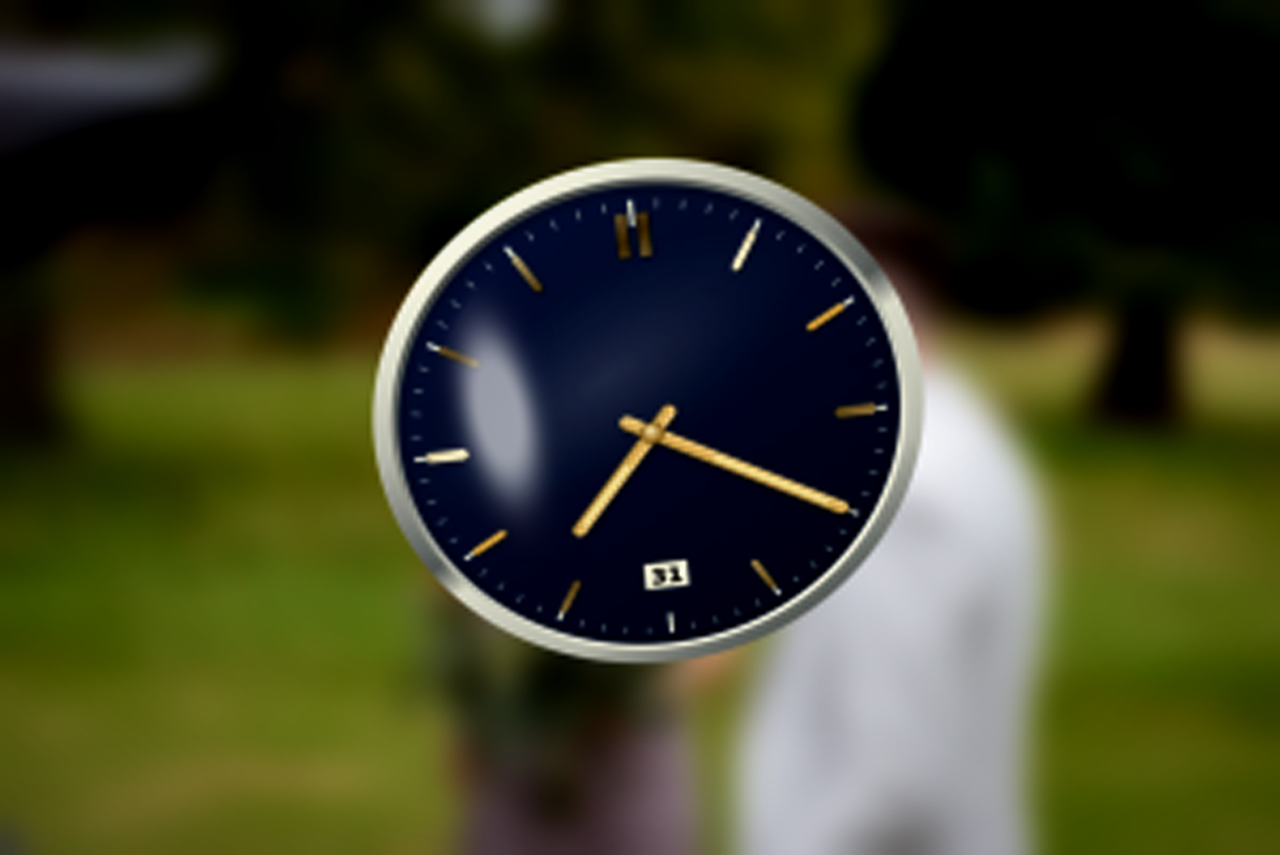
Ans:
h=7 m=20
